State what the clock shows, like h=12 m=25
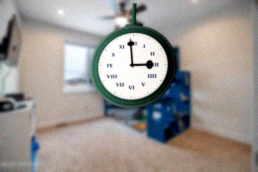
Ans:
h=2 m=59
